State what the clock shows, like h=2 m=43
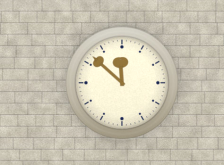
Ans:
h=11 m=52
